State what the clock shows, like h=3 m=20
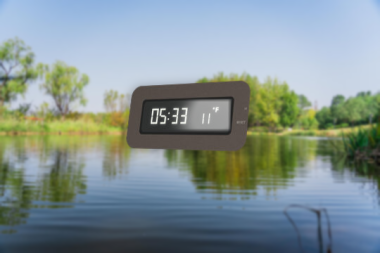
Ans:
h=5 m=33
